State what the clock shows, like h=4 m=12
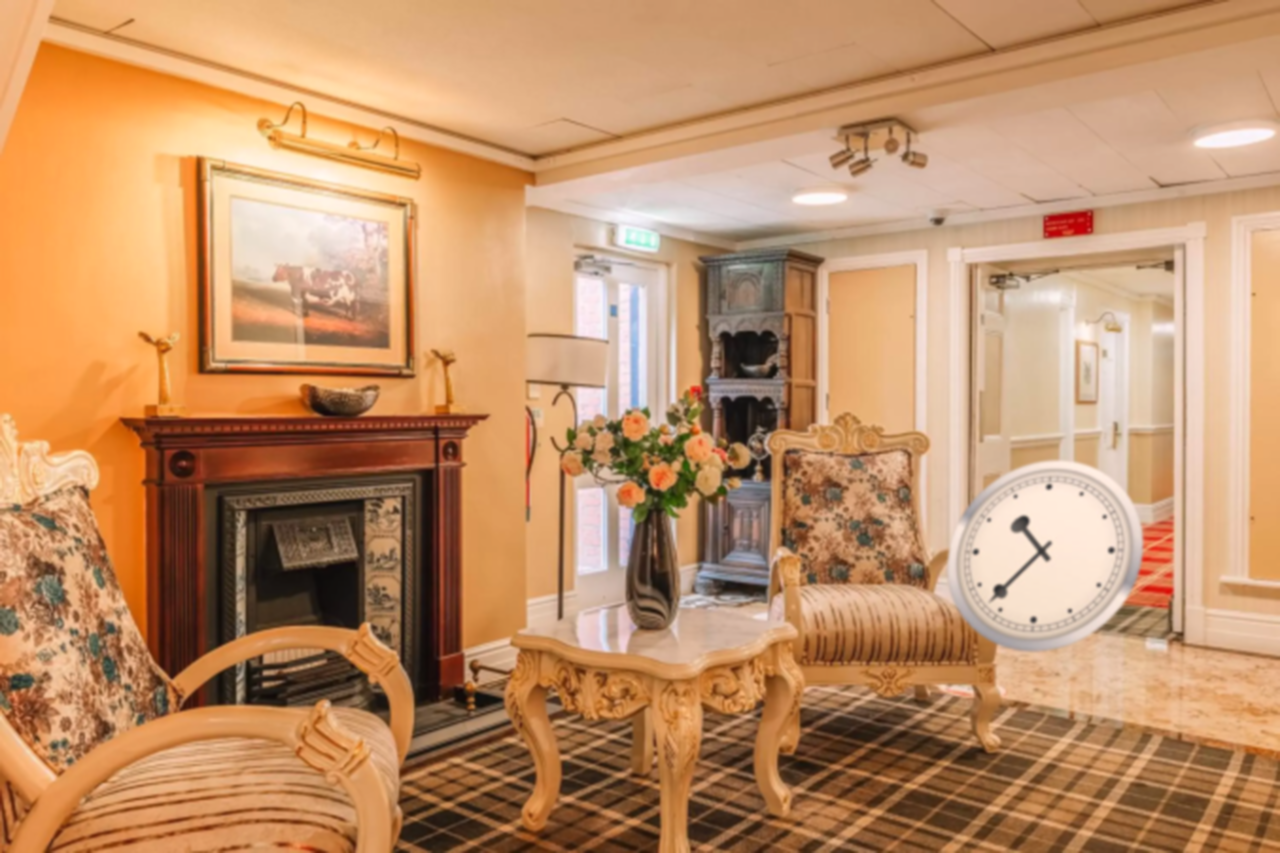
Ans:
h=10 m=37
